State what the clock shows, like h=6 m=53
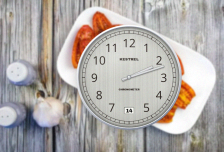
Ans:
h=2 m=12
